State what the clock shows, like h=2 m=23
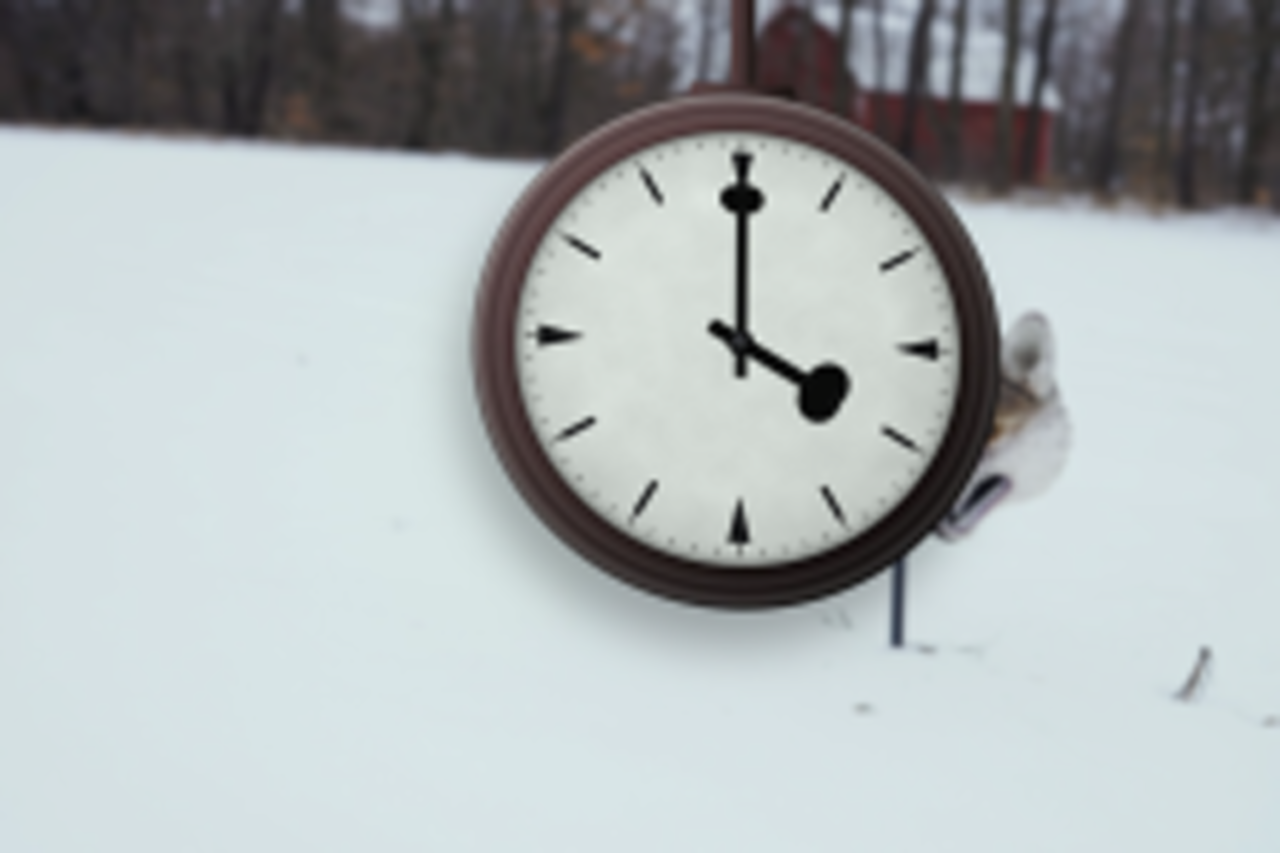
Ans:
h=4 m=0
